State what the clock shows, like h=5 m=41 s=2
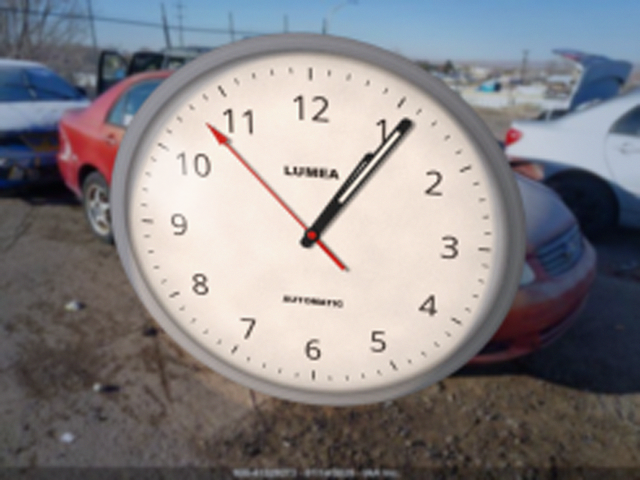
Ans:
h=1 m=5 s=53
